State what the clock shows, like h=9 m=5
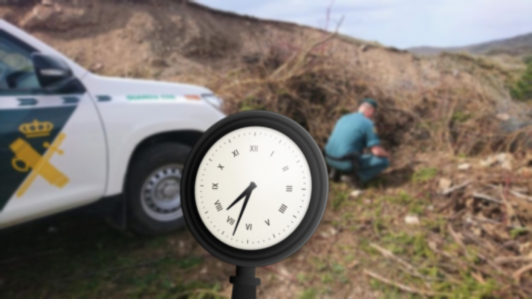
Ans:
h=7 m=33
